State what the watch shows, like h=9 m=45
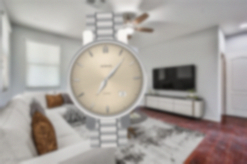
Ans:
h=7 m=7
